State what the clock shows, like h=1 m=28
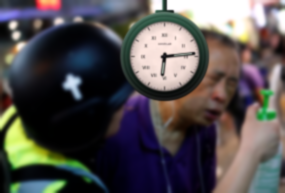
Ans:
h=6 m=14
